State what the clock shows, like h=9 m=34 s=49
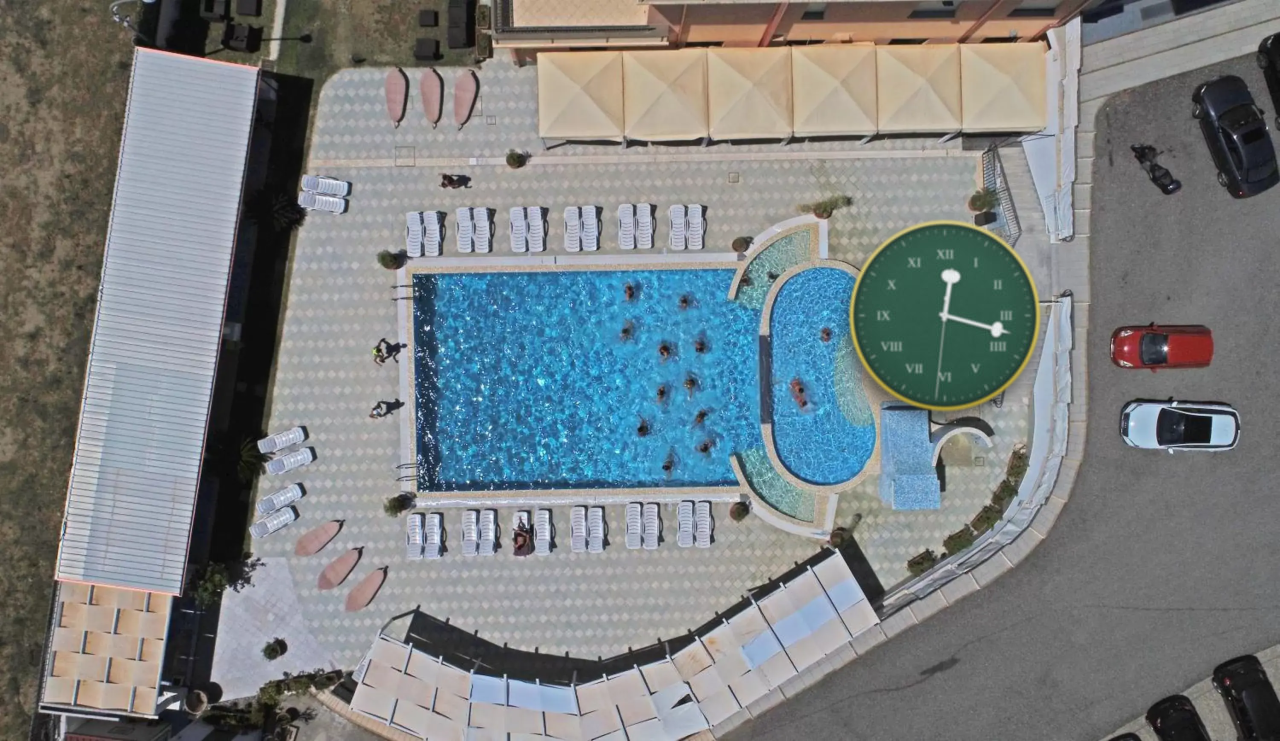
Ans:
h=12 m=17 s=31
